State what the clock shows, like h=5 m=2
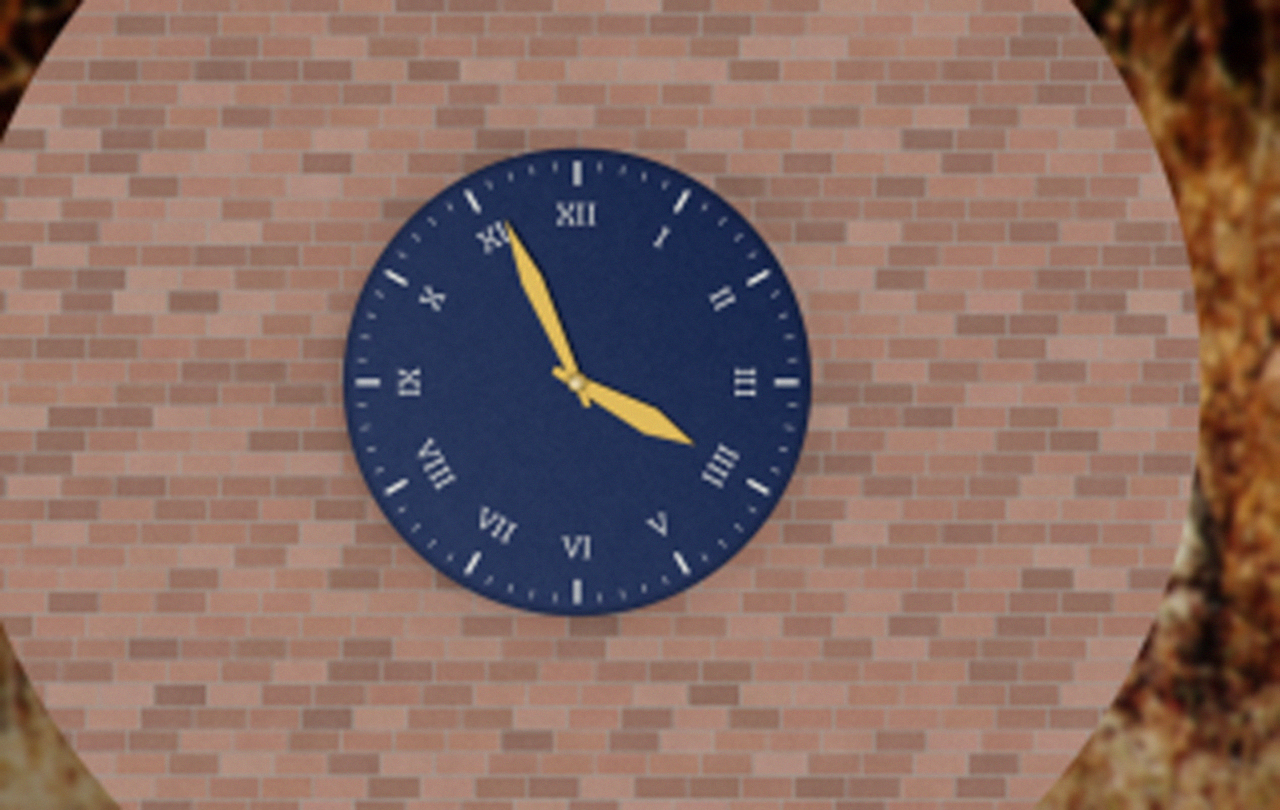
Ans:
h=3 m=56
